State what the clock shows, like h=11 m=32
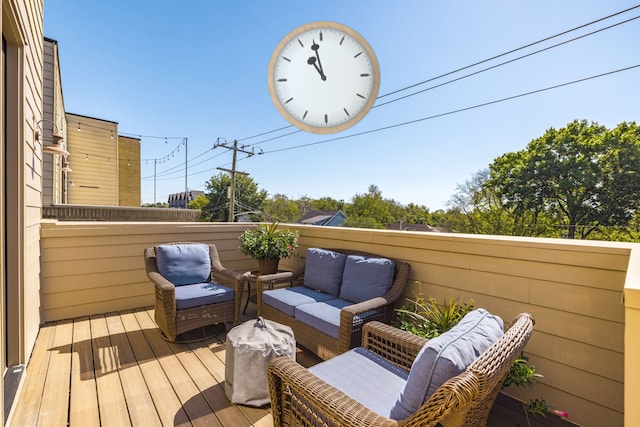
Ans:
h=10 m=58
